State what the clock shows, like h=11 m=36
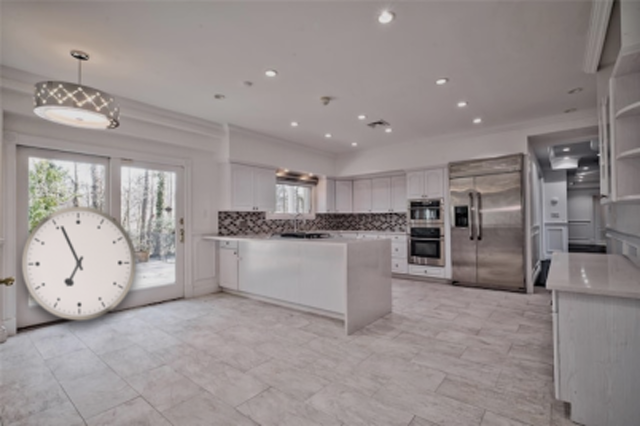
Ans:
h=6 m=56
